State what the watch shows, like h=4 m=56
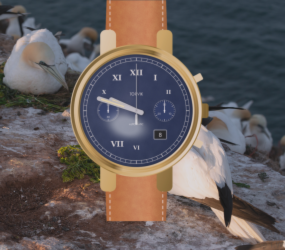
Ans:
h=9 m=48
